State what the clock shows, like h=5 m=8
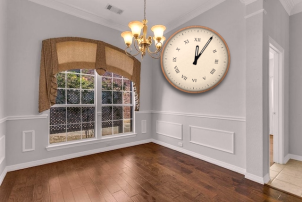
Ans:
h=12 m=5
